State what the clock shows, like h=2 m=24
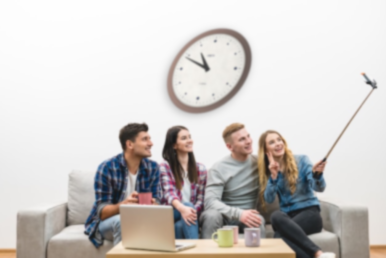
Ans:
h=10 m=49
